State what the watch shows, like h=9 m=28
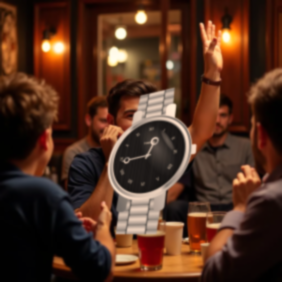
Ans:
h=12 m=44
